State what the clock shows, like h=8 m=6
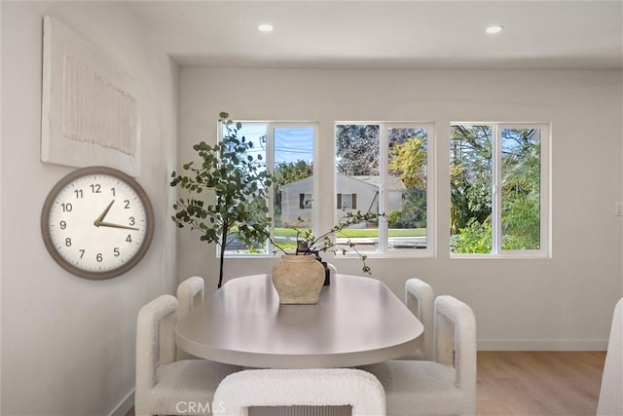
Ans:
h=1 m=17
